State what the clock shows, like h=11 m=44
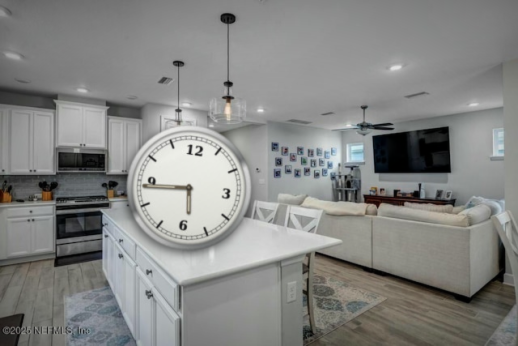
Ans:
h=5 m=44
